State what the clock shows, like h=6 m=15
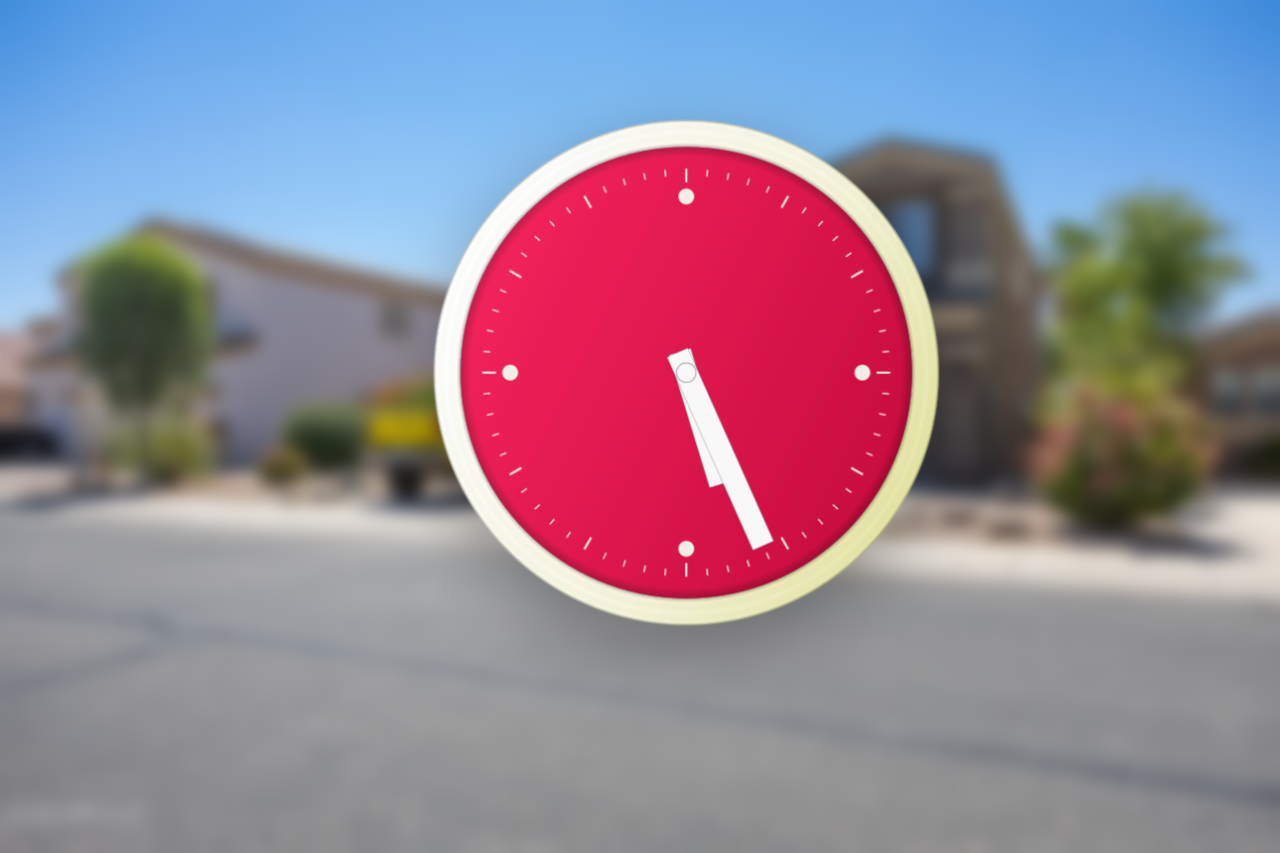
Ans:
h=5 m=26
